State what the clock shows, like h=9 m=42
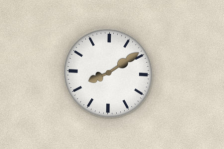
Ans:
h=8 m=9
